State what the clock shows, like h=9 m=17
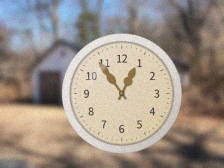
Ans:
h=12 m=54
